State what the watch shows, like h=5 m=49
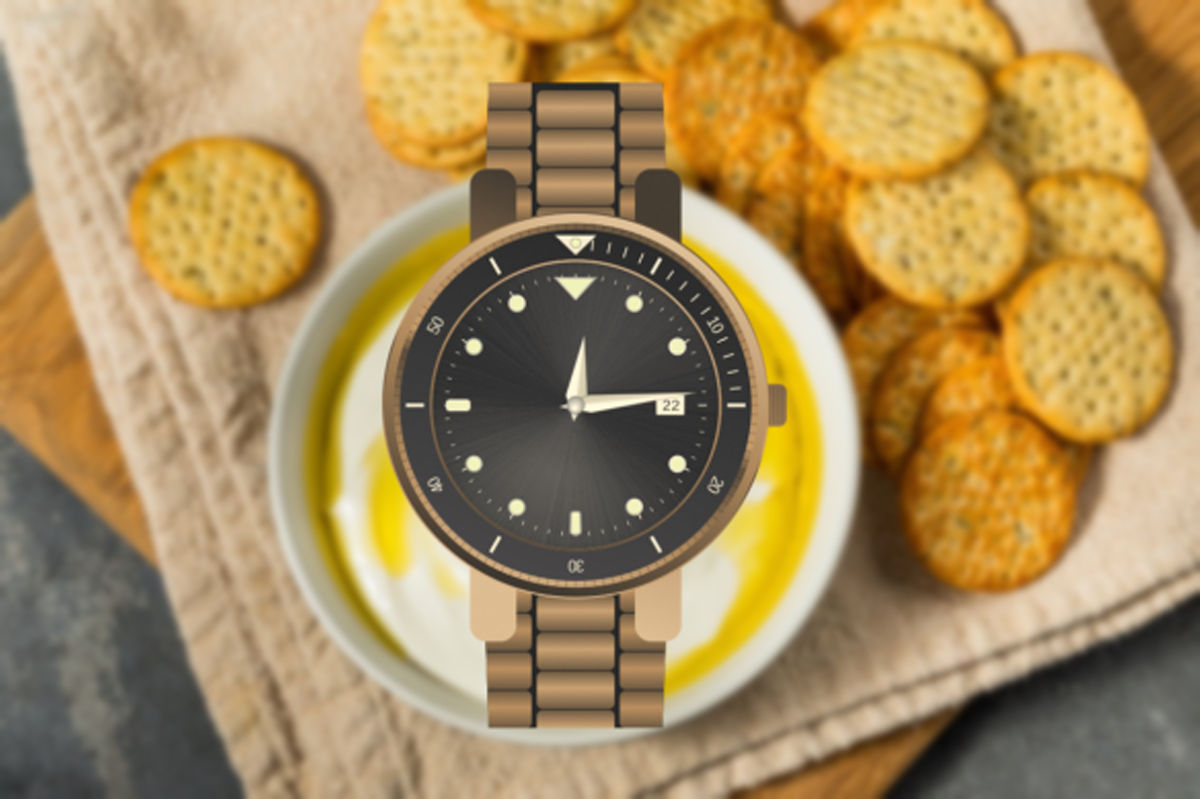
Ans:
h=12 m=14
